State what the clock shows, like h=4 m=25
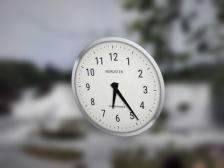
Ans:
h=6 m=24
